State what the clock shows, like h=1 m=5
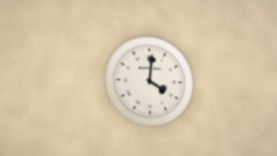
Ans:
h=4 m=1
